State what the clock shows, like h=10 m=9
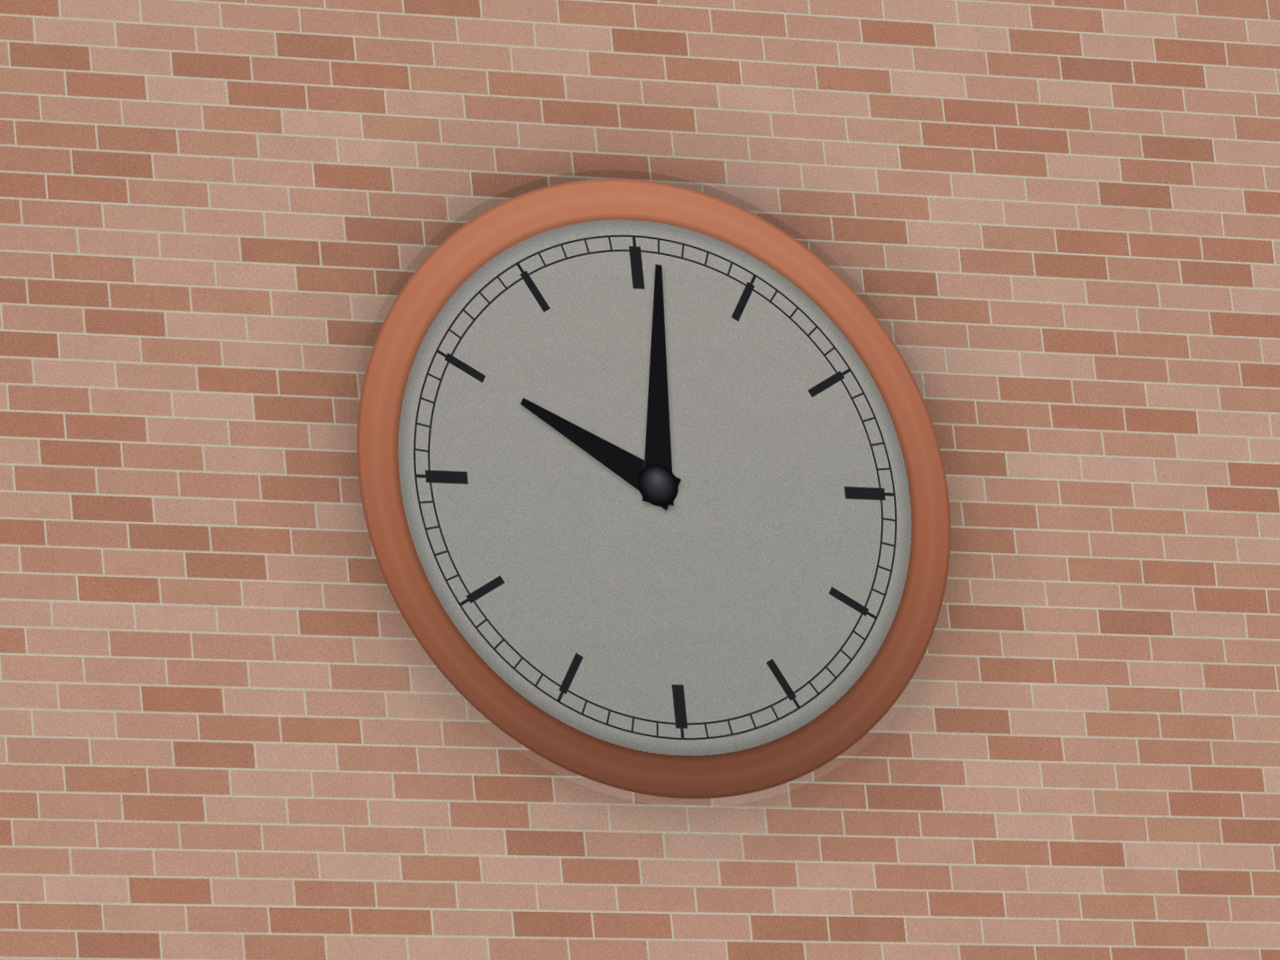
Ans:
h=10 m=1
